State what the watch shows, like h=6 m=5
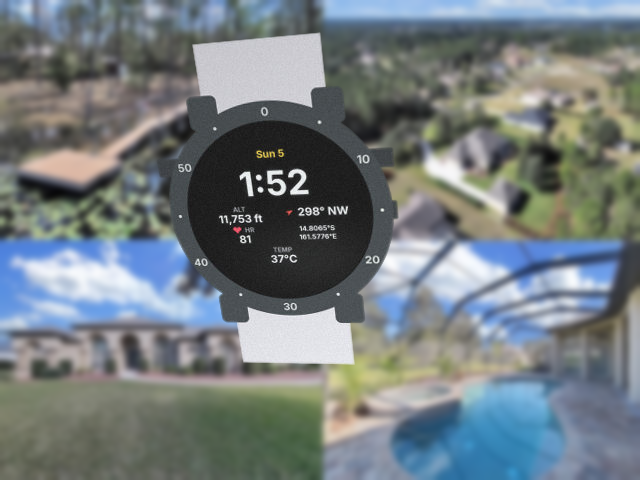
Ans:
h=1 m=52
